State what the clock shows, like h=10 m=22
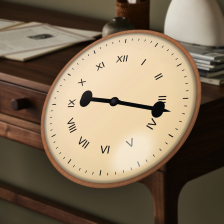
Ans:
h=9 m=17
